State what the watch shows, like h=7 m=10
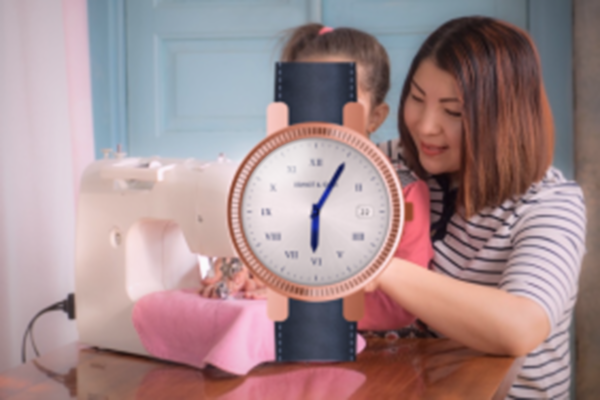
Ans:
h=6 m=5
